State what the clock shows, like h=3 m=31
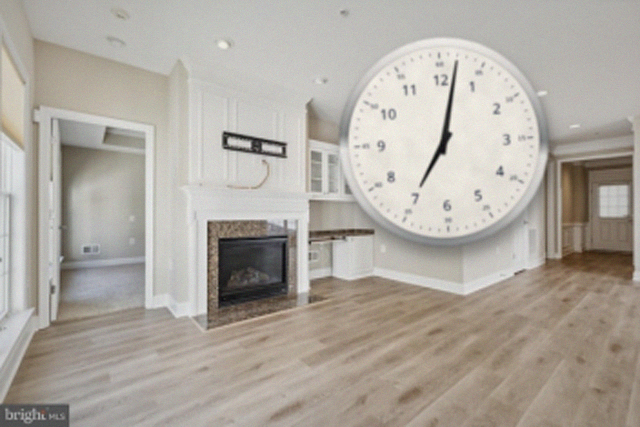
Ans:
h=7 m=2
